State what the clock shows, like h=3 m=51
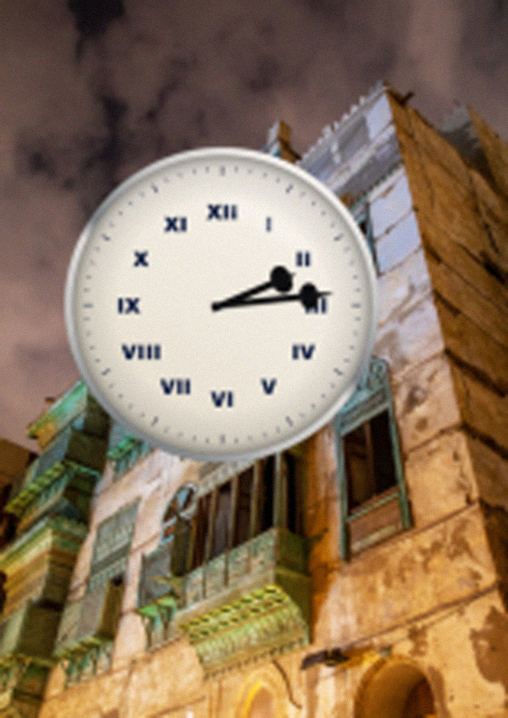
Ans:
h=2 m=14
